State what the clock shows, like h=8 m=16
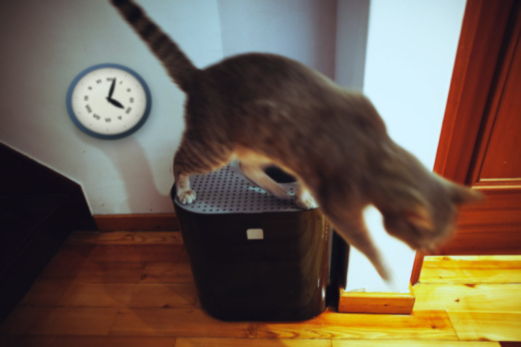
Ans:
h=4 m=2
